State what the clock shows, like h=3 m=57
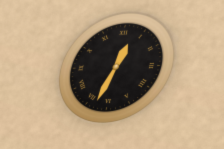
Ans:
h=12 m=33
